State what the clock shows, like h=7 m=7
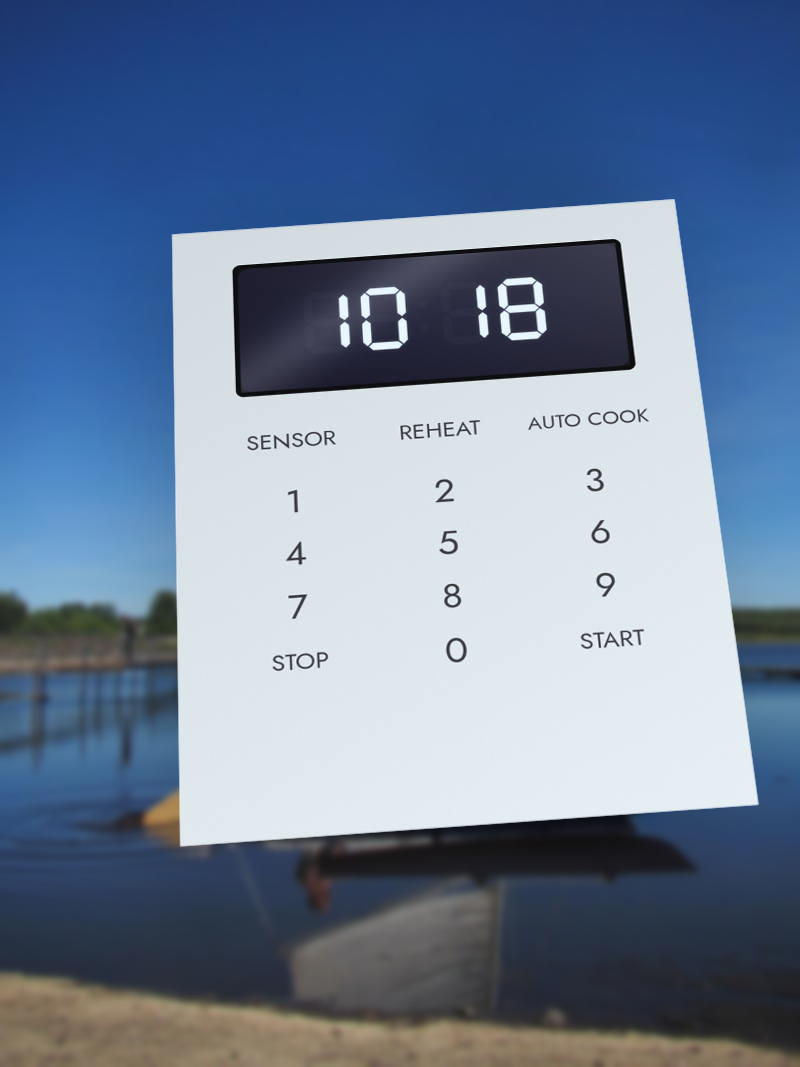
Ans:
h=10 m=18
